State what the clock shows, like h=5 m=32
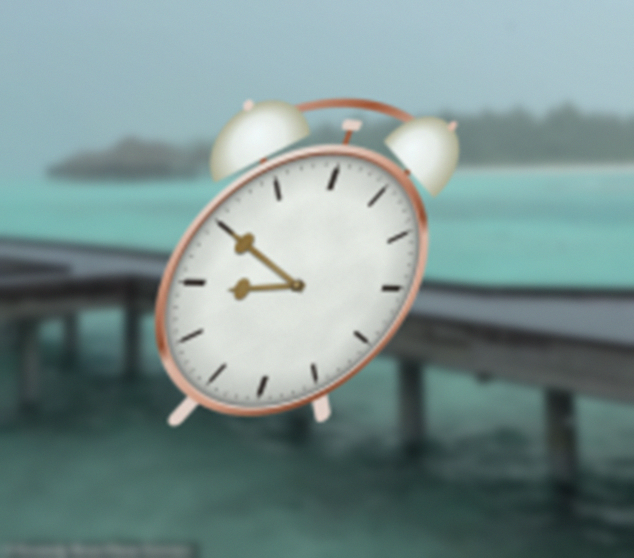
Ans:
h=8 m=50
